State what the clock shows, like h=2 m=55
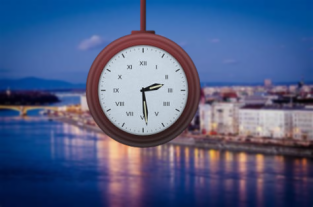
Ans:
h=2 m=29
